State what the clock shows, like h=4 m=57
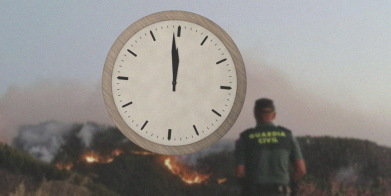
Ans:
h=11 m=59
